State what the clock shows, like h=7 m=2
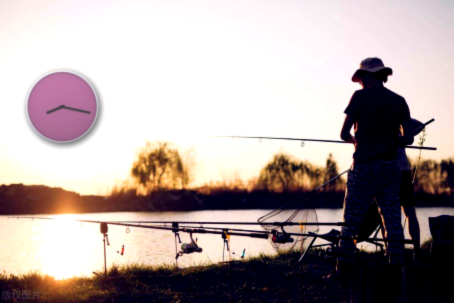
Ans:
h=8 m=17
